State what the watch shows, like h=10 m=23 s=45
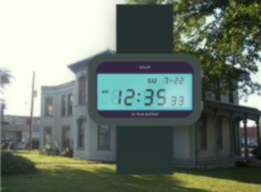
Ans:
h=12 m=35 s=33
